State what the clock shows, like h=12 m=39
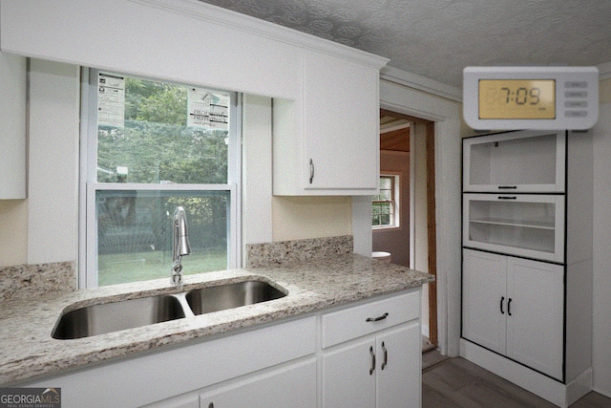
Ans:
h=7 m=9
